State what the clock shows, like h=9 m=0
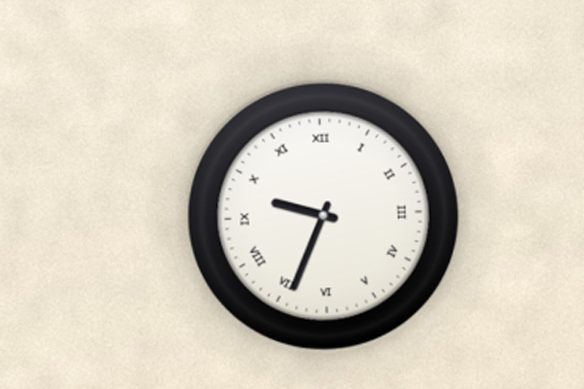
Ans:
h=9 m=34
